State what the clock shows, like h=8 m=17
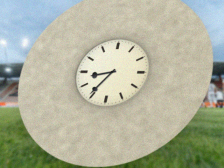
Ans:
h=8 m=36
